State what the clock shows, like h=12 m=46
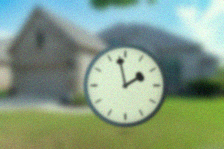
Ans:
h=1 m=58
